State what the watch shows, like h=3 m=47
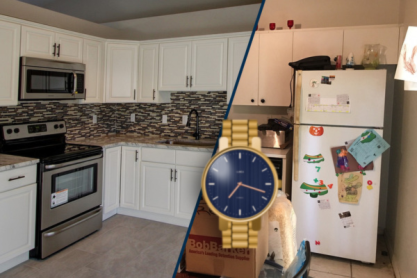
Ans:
h=7 m=18
